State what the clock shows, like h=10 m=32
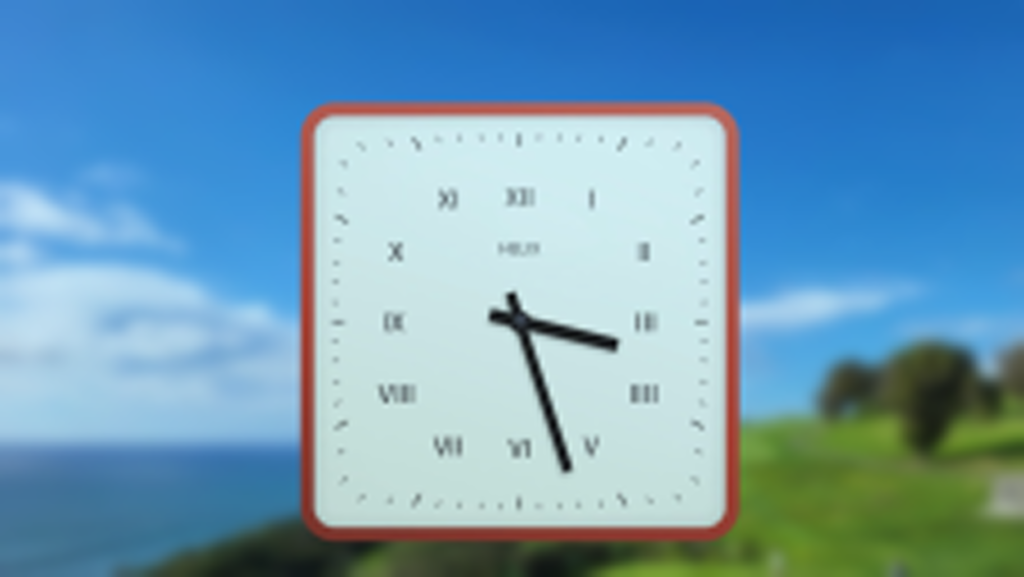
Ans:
h=3 m=27
